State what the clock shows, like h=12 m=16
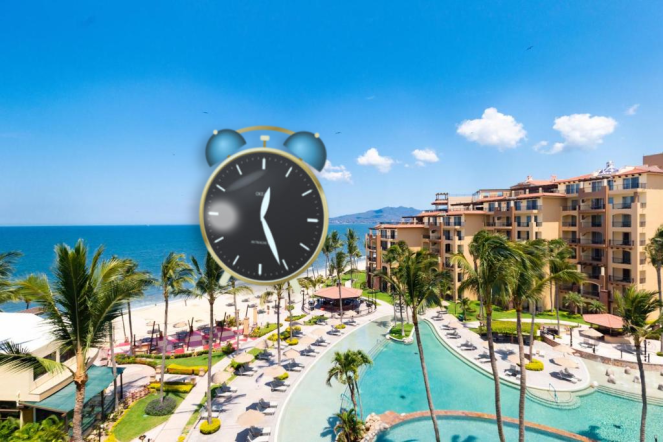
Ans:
h=12 m=26
